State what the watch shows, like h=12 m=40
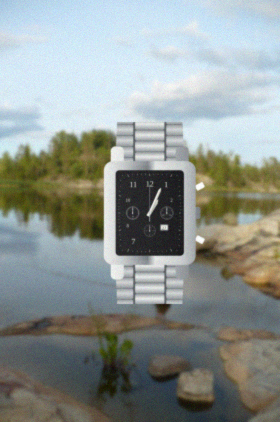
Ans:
h=1 m=4
